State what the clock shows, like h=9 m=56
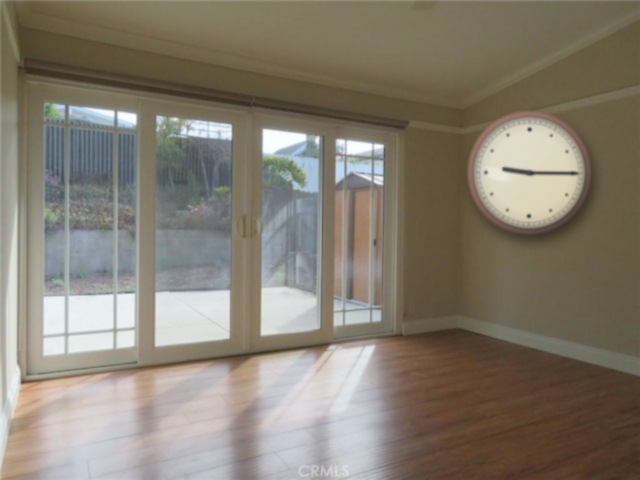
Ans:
h=9 m=15
